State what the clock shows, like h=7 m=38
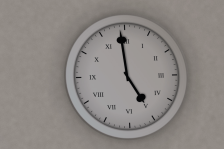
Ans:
h=4 m=59
